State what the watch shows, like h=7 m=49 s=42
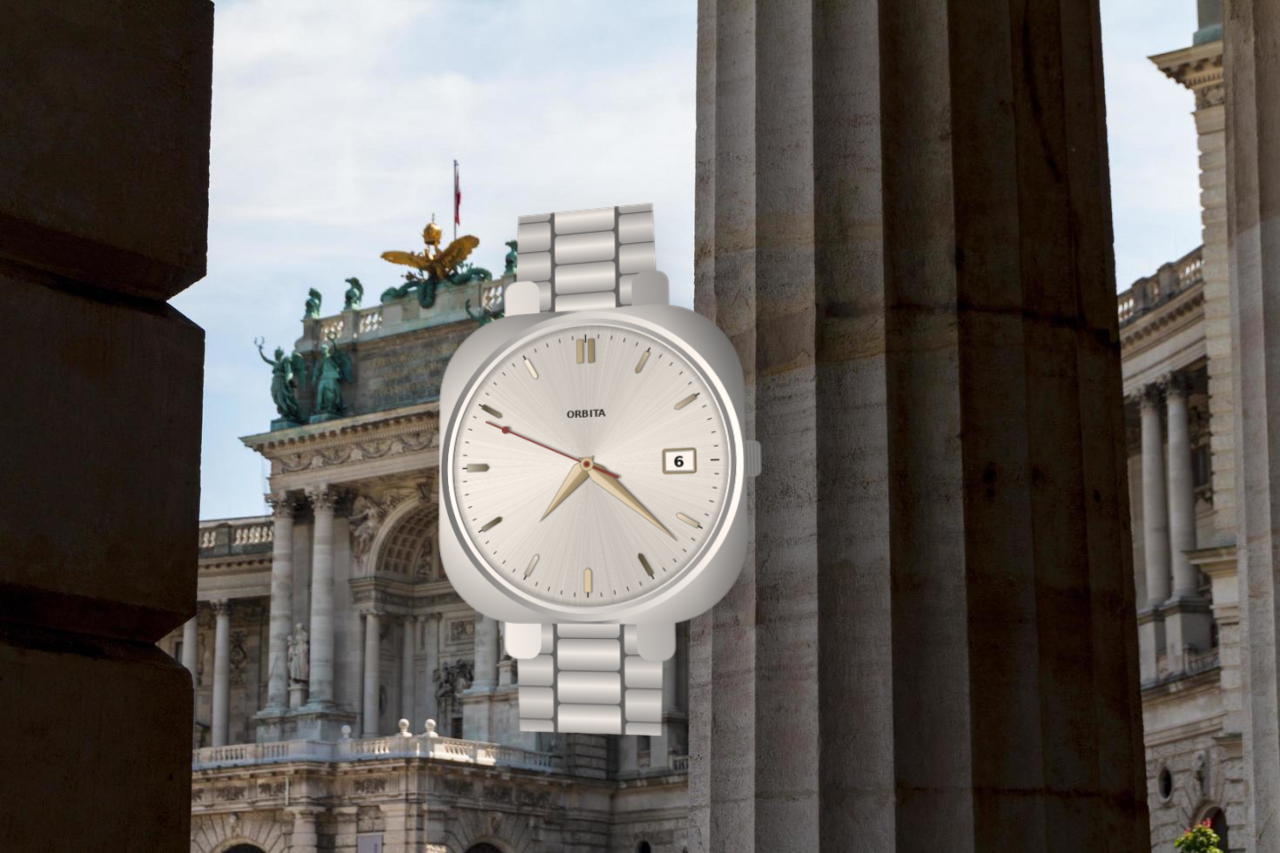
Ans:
h=7 m=21 s=49
